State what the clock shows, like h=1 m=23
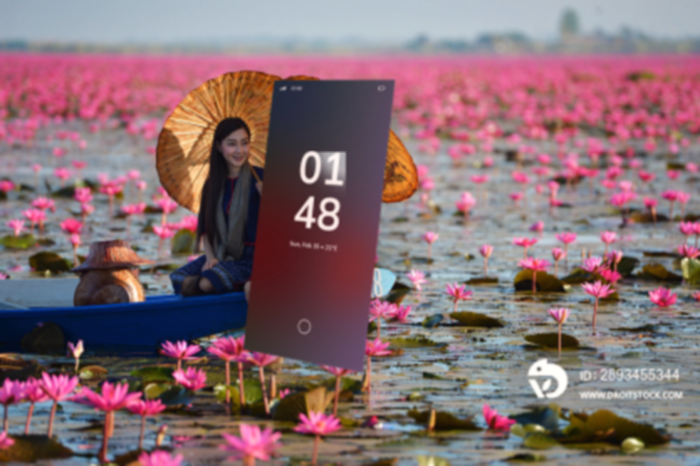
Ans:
h=1 m=48
